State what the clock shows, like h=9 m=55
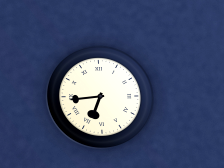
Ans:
h=6 m=44
